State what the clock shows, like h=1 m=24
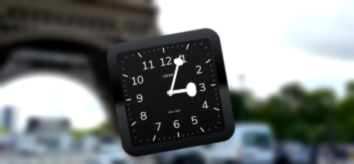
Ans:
h=3 m=4
